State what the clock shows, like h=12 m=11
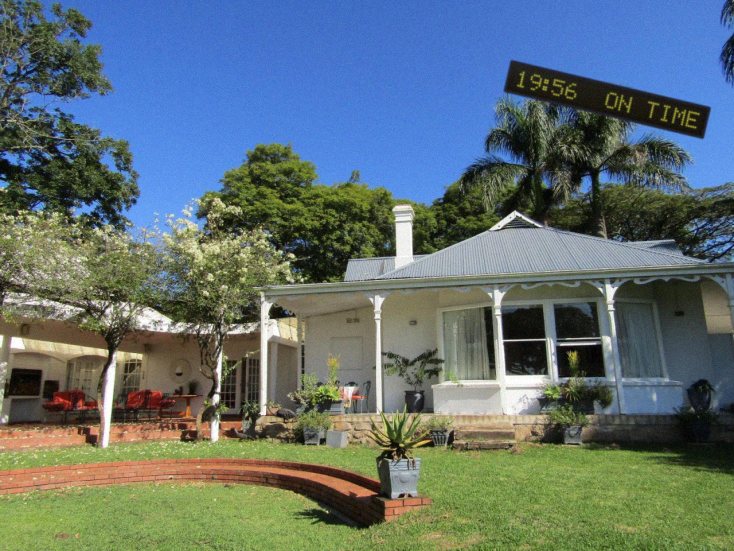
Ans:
h=19 m=56
